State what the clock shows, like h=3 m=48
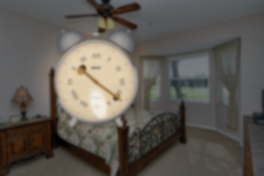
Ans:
h=10 m=21
